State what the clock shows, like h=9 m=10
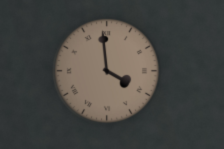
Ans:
h=3 m=59
